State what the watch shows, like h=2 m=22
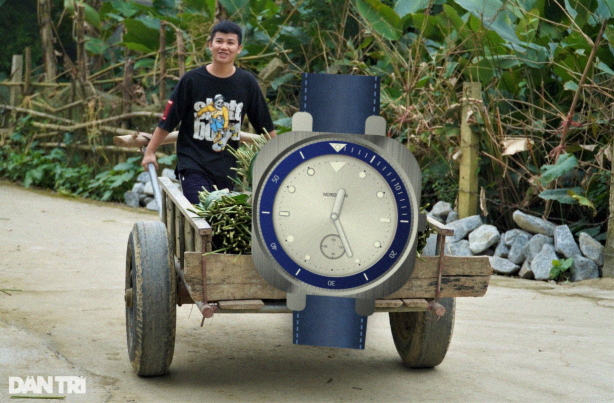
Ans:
h=12 m=26
